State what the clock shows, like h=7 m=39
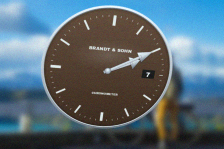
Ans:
h=2 m=10
